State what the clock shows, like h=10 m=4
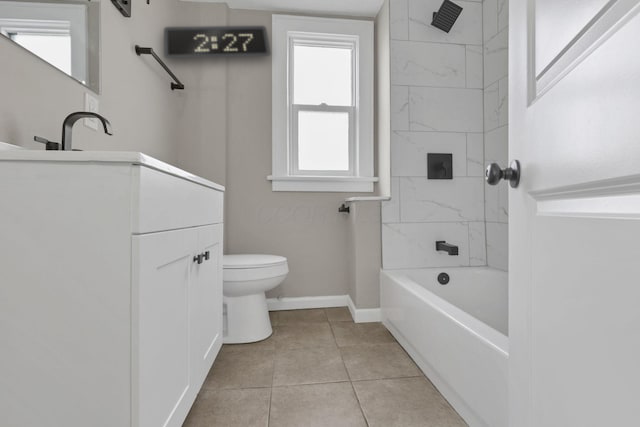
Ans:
h=2 m=27
